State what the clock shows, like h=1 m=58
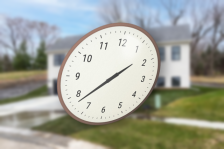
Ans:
h=1 m=38
